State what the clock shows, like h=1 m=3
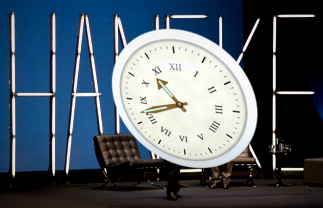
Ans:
h=10 m=42
